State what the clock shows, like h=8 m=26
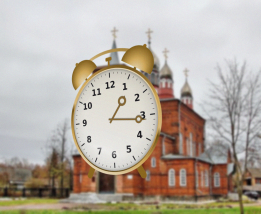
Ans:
h=1 m=16
